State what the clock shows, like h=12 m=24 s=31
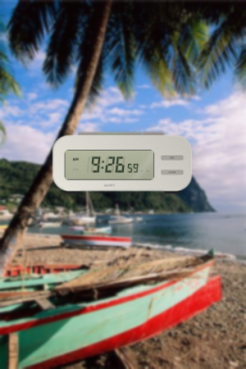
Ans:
h=9 m=26 s=59
